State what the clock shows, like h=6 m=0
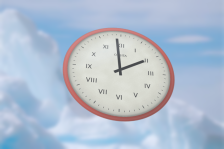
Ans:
h=1 m=59
